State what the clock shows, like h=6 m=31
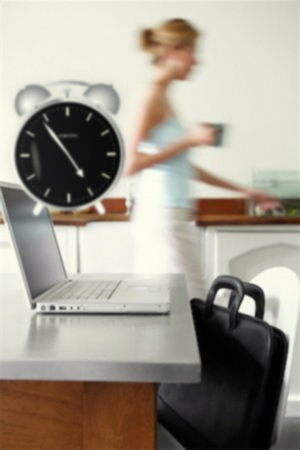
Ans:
h=4 m=54
